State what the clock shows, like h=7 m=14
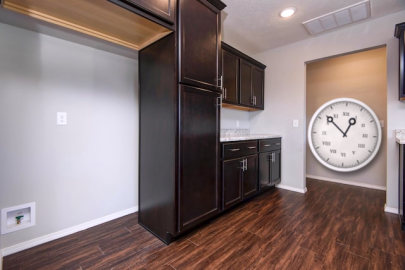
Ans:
h=12 m=52
